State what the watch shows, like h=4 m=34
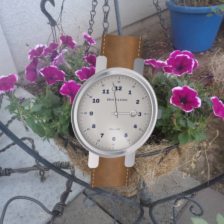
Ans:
h=2 m=58
